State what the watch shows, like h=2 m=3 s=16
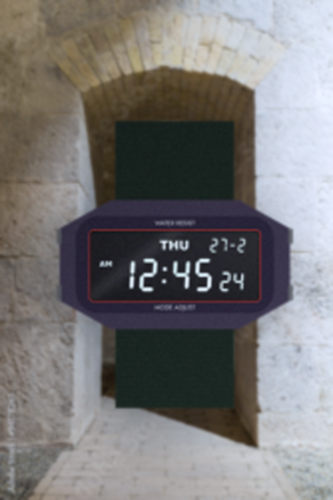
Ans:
h=12 m=45 s=24
